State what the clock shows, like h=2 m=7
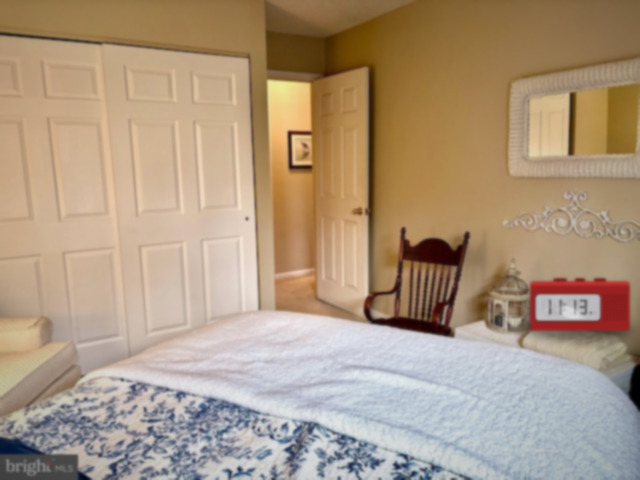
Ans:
h=11 m=13
